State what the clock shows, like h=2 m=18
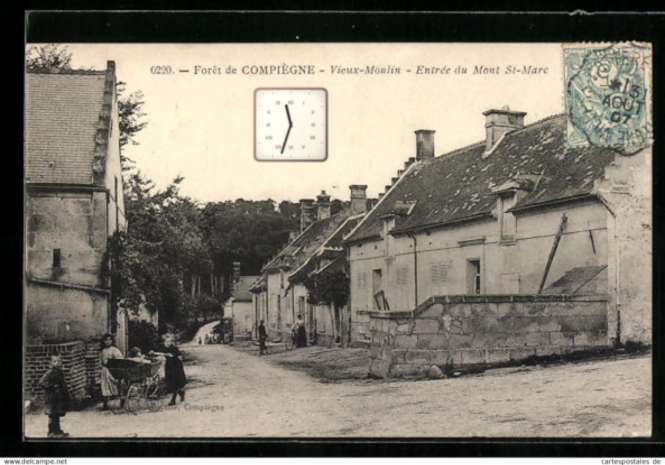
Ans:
h=11 m=33
